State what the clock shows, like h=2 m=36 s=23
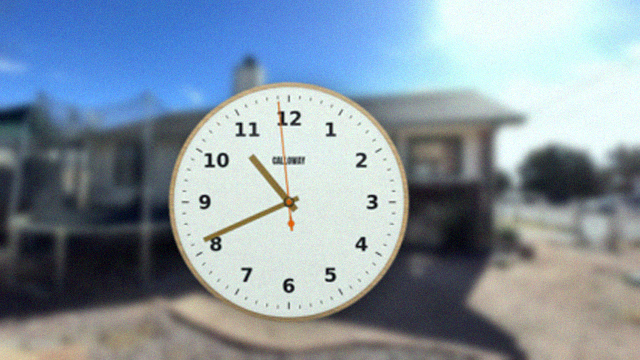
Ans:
h=10 m=40 s=59
